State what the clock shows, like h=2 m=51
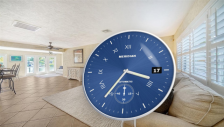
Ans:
h=3 m=36
